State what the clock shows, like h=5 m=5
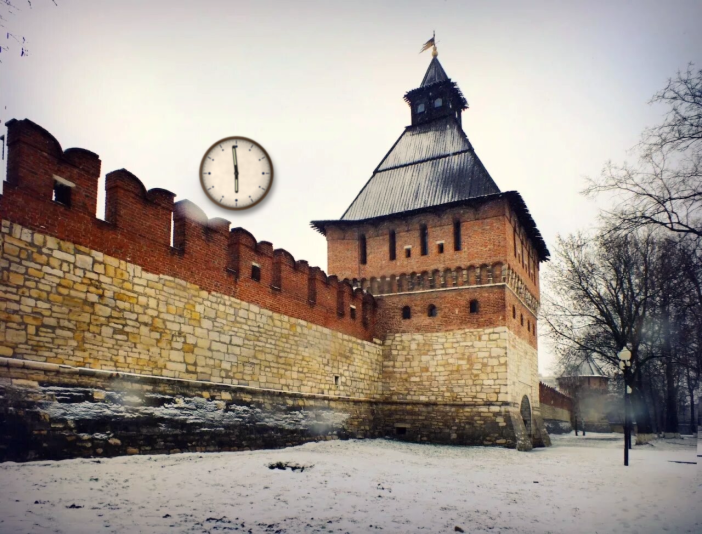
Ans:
h=5 m=59
